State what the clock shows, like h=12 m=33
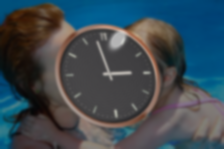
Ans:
h=2 m=58
